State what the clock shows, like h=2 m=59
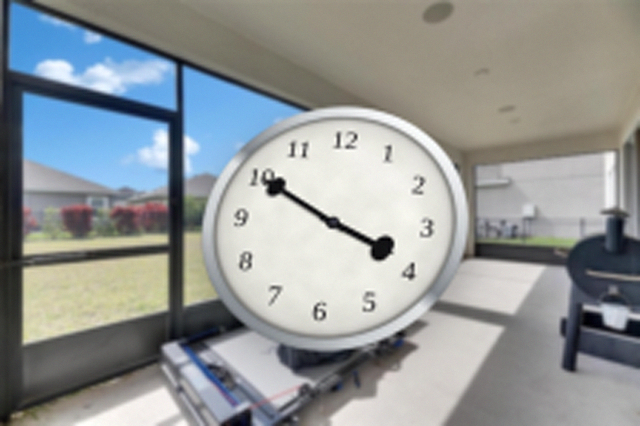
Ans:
h=3 m=50
